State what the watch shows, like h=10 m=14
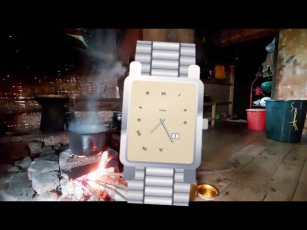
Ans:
h=7 m=25
